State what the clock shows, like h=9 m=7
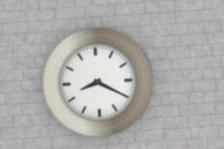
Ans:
h=8 m=20
